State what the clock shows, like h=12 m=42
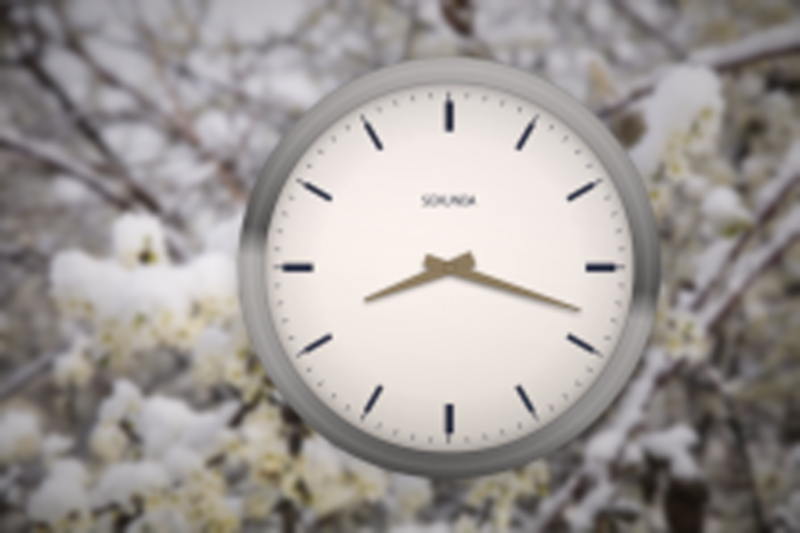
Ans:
h=8 m=18
